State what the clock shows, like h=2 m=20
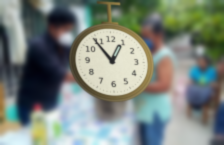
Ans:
h=12 m=54
